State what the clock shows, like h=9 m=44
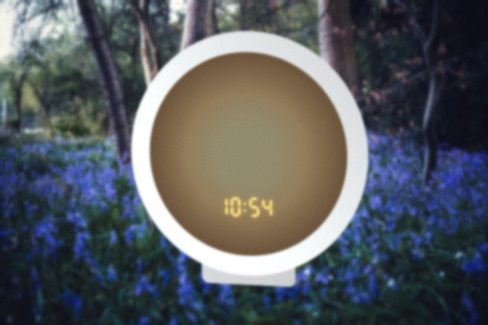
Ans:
h=10 m=54
